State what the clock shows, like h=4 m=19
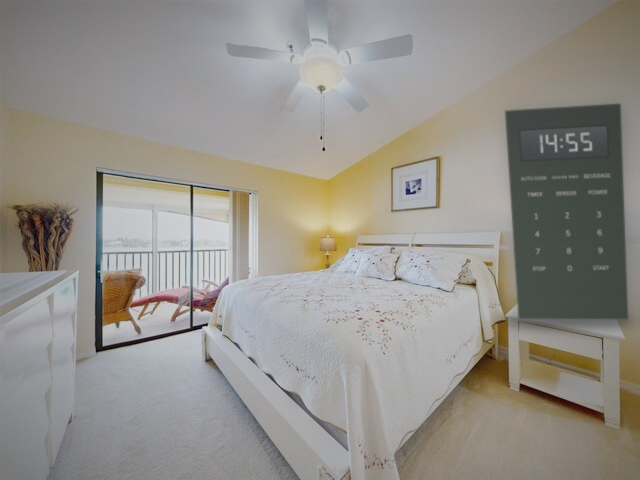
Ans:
h=14 m=55
